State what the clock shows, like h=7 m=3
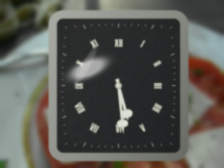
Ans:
h=5 m=29
